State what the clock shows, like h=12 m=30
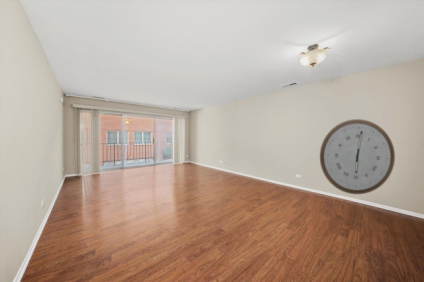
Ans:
h=6 m=1
